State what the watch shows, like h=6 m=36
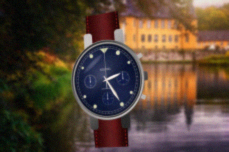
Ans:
h=2 m=25
